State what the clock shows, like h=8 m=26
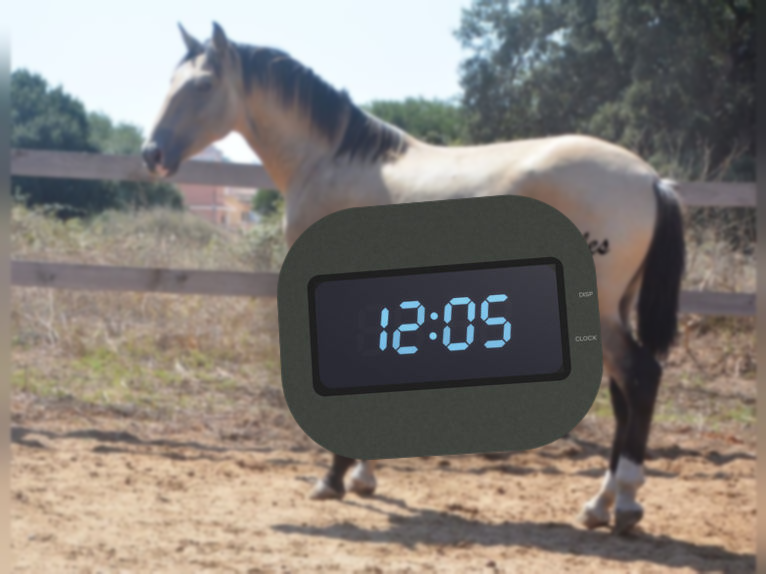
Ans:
h=12 m=5
